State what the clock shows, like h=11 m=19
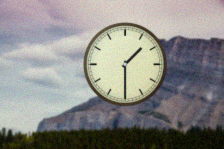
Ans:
h=1 m=30
